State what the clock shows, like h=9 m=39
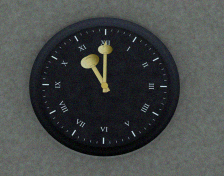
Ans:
h=11 m=0
